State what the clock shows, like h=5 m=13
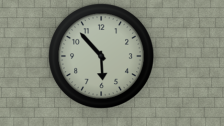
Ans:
h=5 m=53
